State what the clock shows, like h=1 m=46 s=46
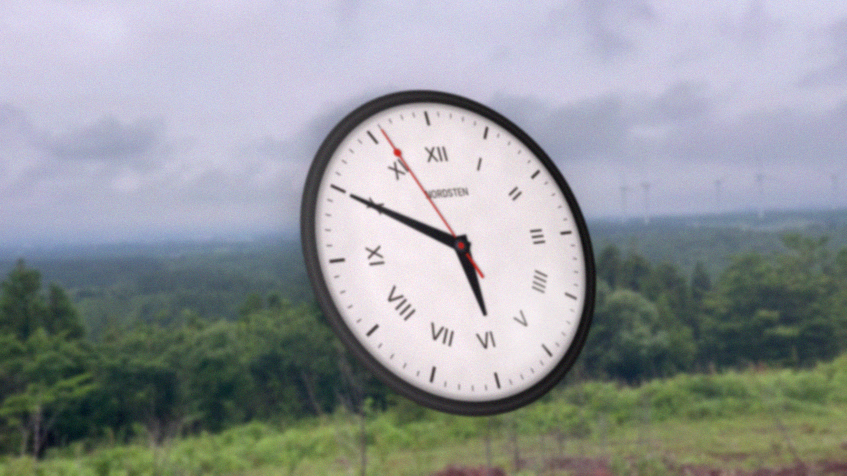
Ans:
h=5 m=49 s=56
